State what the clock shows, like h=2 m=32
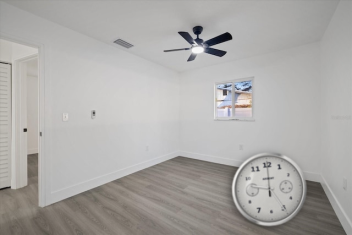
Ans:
h=9 m=25
